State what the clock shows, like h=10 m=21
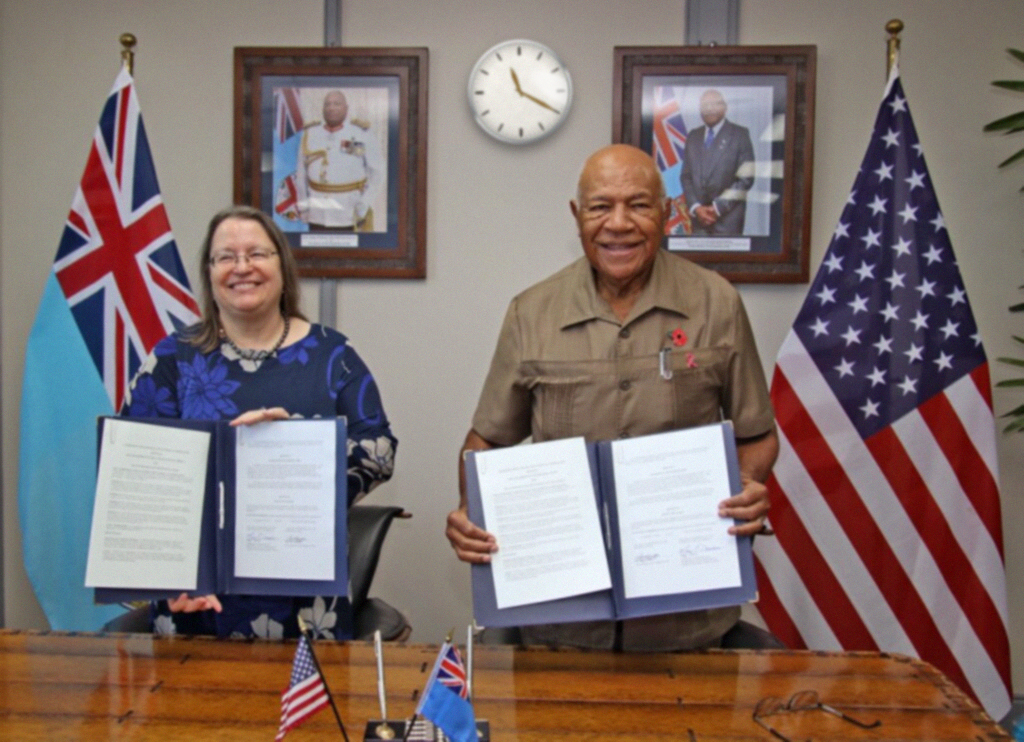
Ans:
h=11 m=20
